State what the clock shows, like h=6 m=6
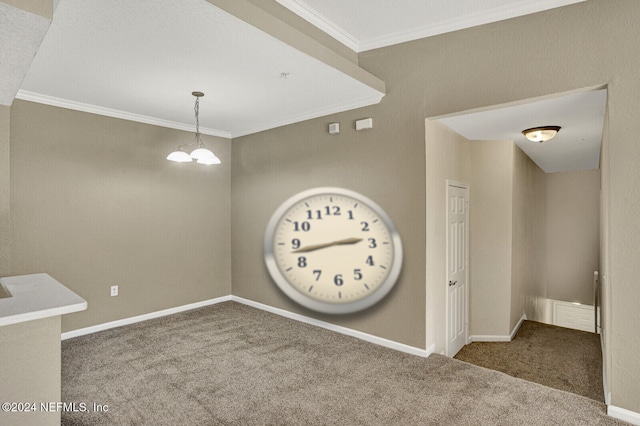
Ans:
h=2 m=43
